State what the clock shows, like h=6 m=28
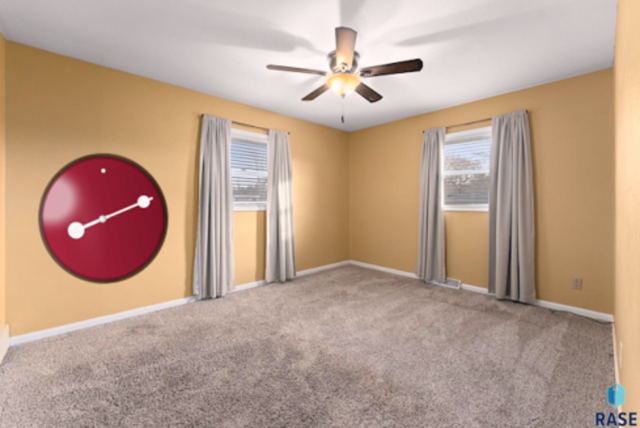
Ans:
h=8 m=11
